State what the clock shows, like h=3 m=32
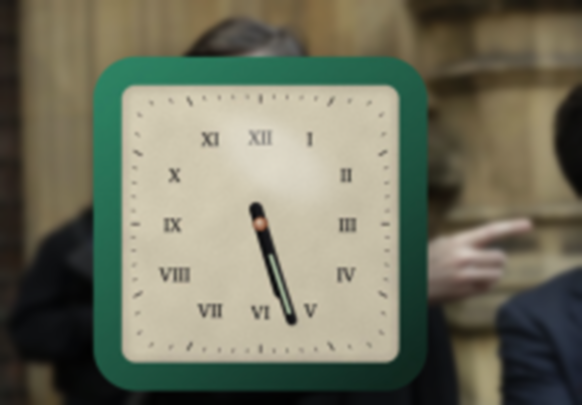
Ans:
h=5 m=27
